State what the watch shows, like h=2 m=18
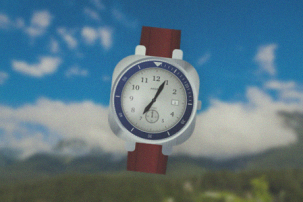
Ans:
h=7 m=4
